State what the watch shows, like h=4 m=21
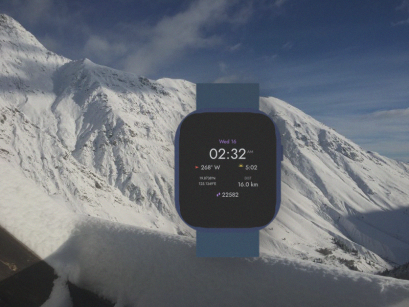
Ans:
h=2 m=32
